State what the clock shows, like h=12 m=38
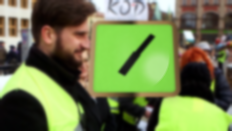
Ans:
h=7 m=6
